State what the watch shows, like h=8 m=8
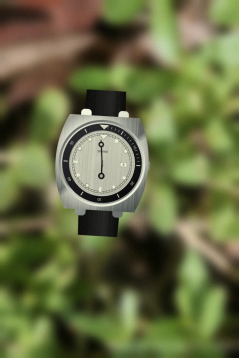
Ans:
h=5 m=59
